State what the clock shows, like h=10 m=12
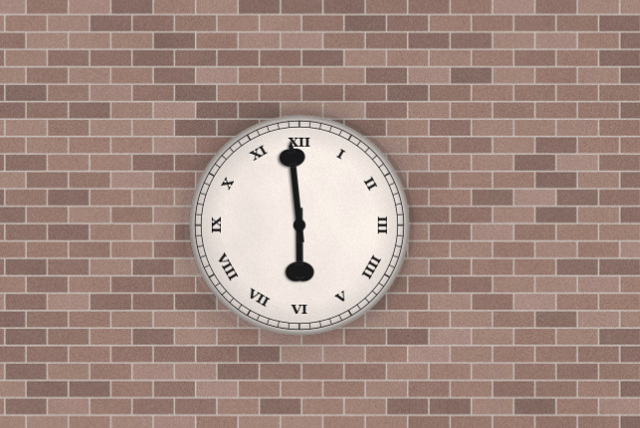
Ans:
h=5 m=59
